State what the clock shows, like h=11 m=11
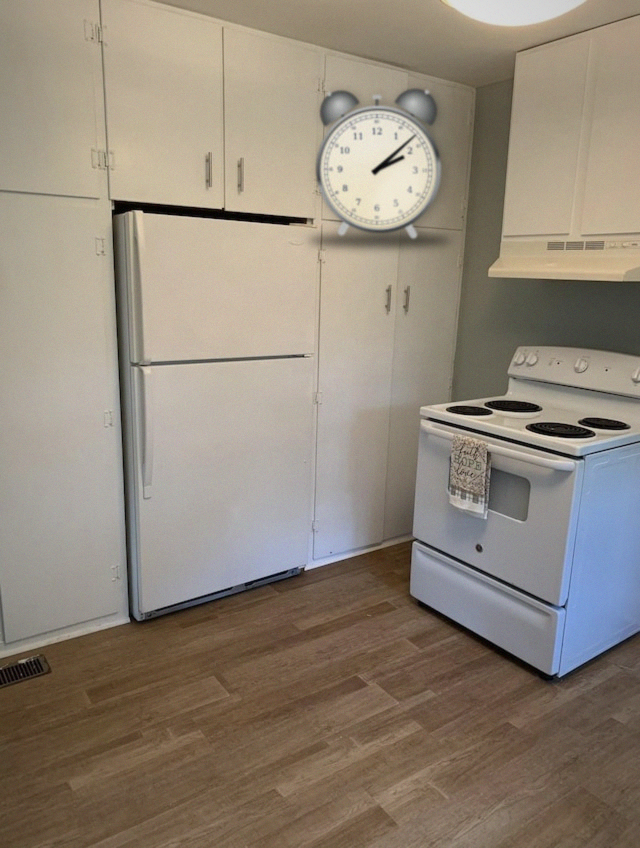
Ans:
h=2 m=8
